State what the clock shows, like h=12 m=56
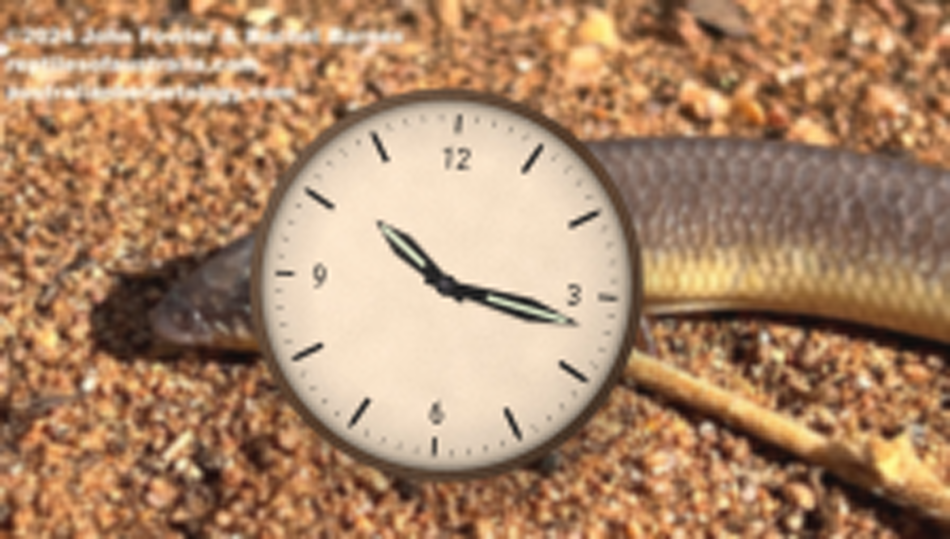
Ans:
h=10 m=17
